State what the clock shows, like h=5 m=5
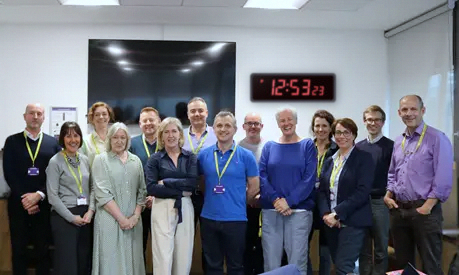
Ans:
h=12 m=53
